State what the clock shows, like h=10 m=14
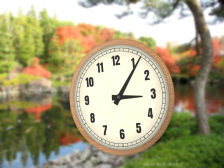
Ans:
h=3 m=6
